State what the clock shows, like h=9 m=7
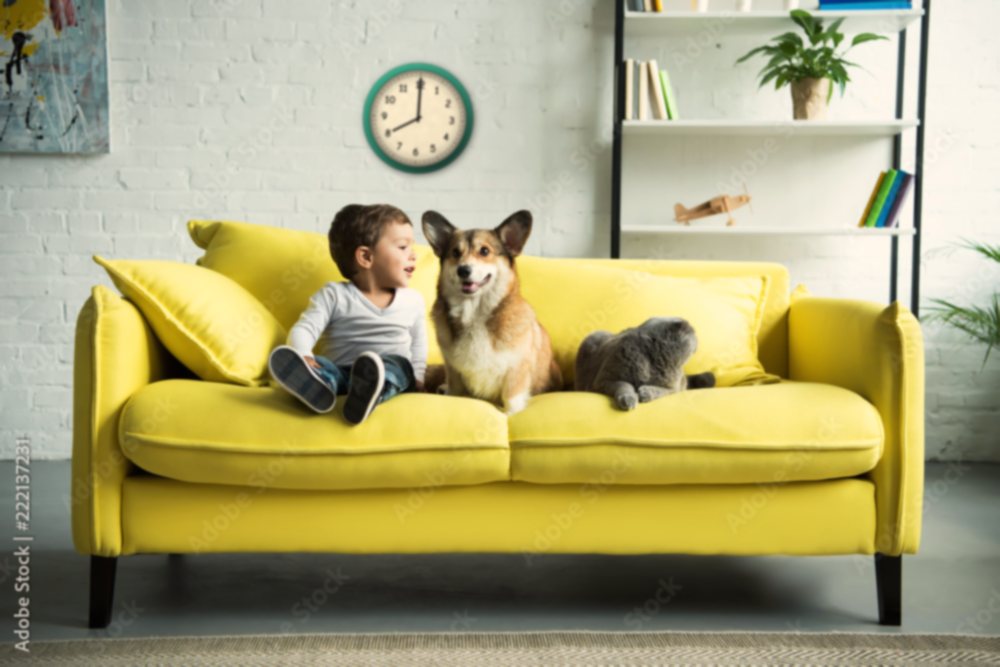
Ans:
h=8 m=0
